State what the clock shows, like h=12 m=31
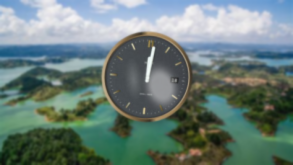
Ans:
h=12 m=1
